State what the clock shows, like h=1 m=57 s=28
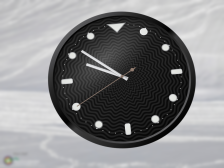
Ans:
h=9 m=51 s=40
